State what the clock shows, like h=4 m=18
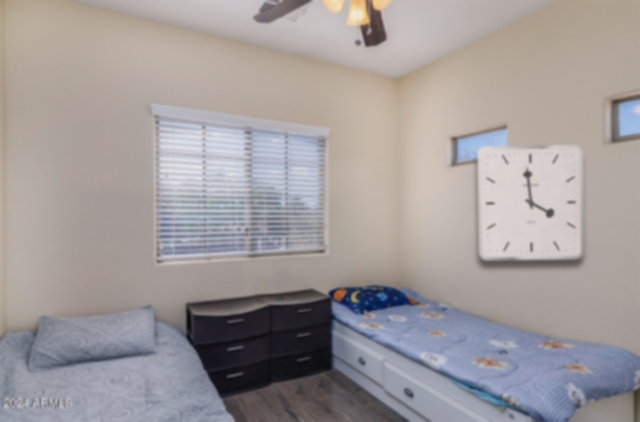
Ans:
h=3 m=59
